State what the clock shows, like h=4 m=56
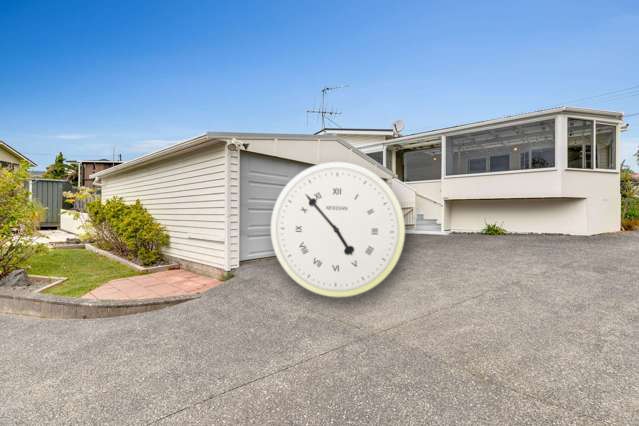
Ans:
h=4 m=53
